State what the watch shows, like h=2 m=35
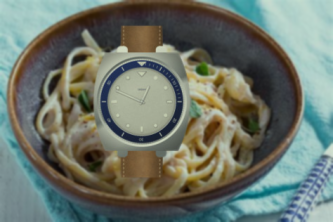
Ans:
h=12 m=49
